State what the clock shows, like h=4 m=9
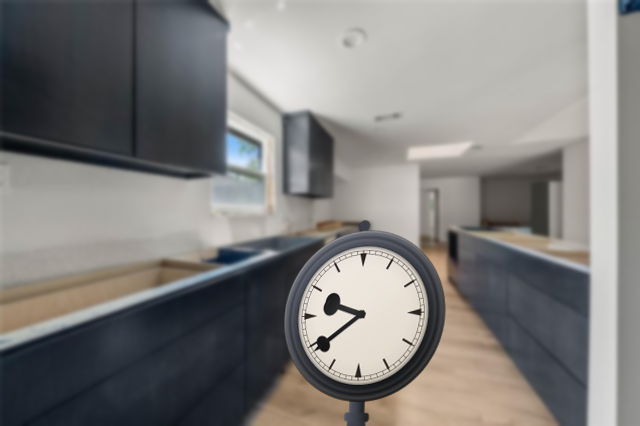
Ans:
h=9 m=39
